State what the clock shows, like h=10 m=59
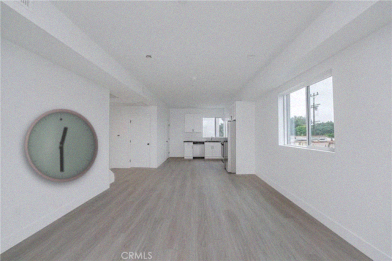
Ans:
h=12 m=30
